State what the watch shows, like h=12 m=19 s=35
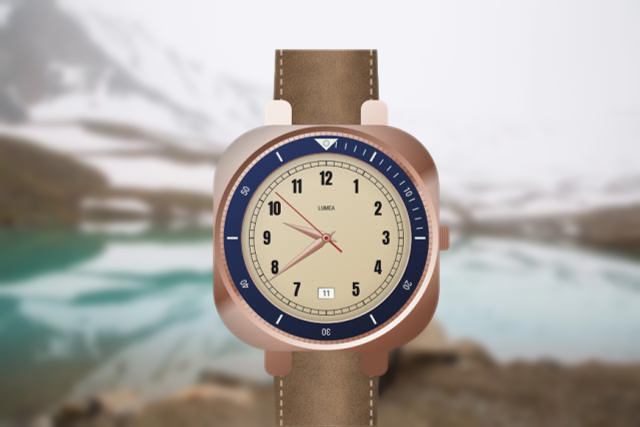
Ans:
h=9 m=38 s=52
